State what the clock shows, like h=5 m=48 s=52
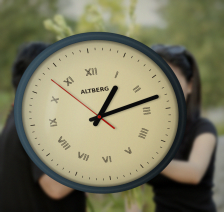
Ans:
h=1 m=12 s=53
